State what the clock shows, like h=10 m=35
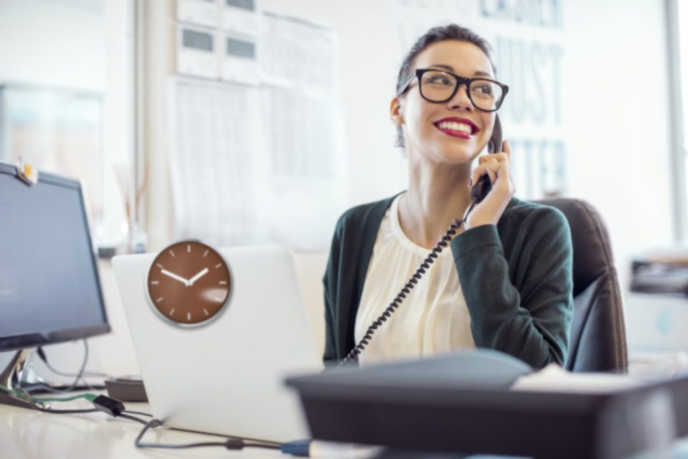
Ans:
h=1 m=49
